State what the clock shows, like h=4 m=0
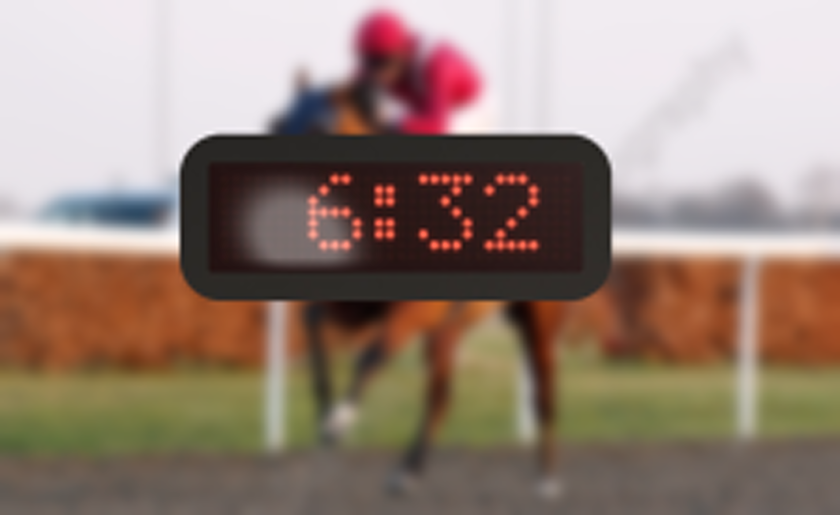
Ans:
h=6 m=32
